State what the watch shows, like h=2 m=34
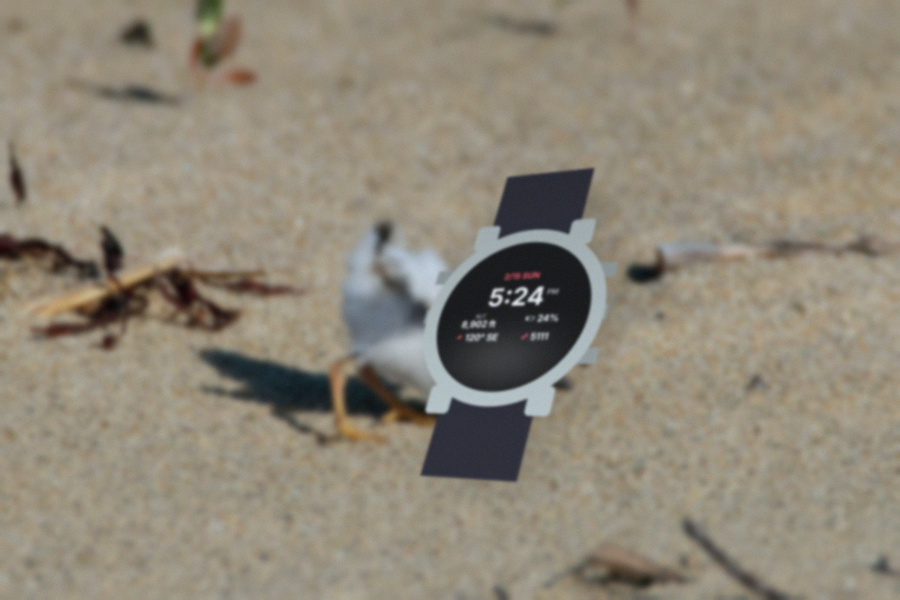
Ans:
h=5 m=24
